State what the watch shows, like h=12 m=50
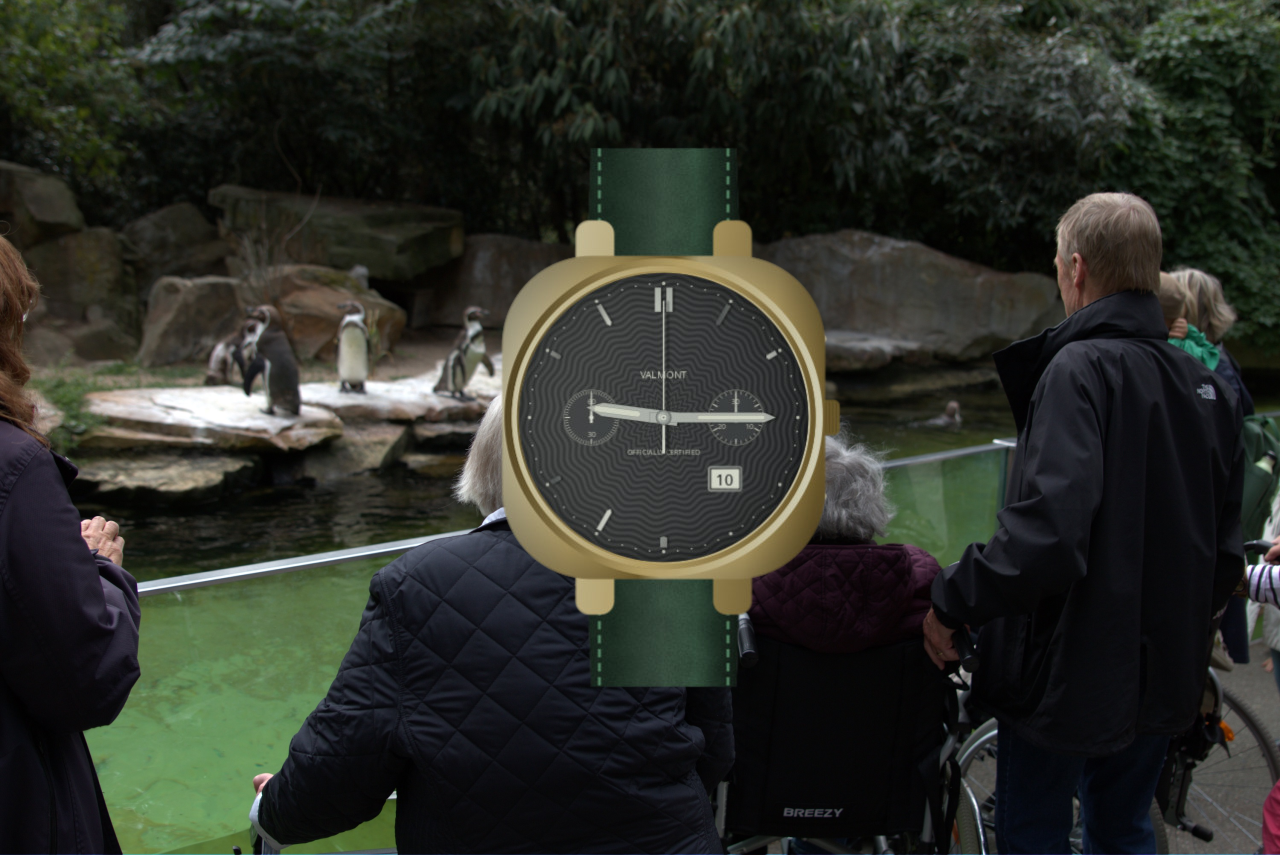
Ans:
h=9 m=15
